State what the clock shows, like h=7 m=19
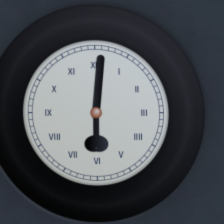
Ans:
h=6 m=1
